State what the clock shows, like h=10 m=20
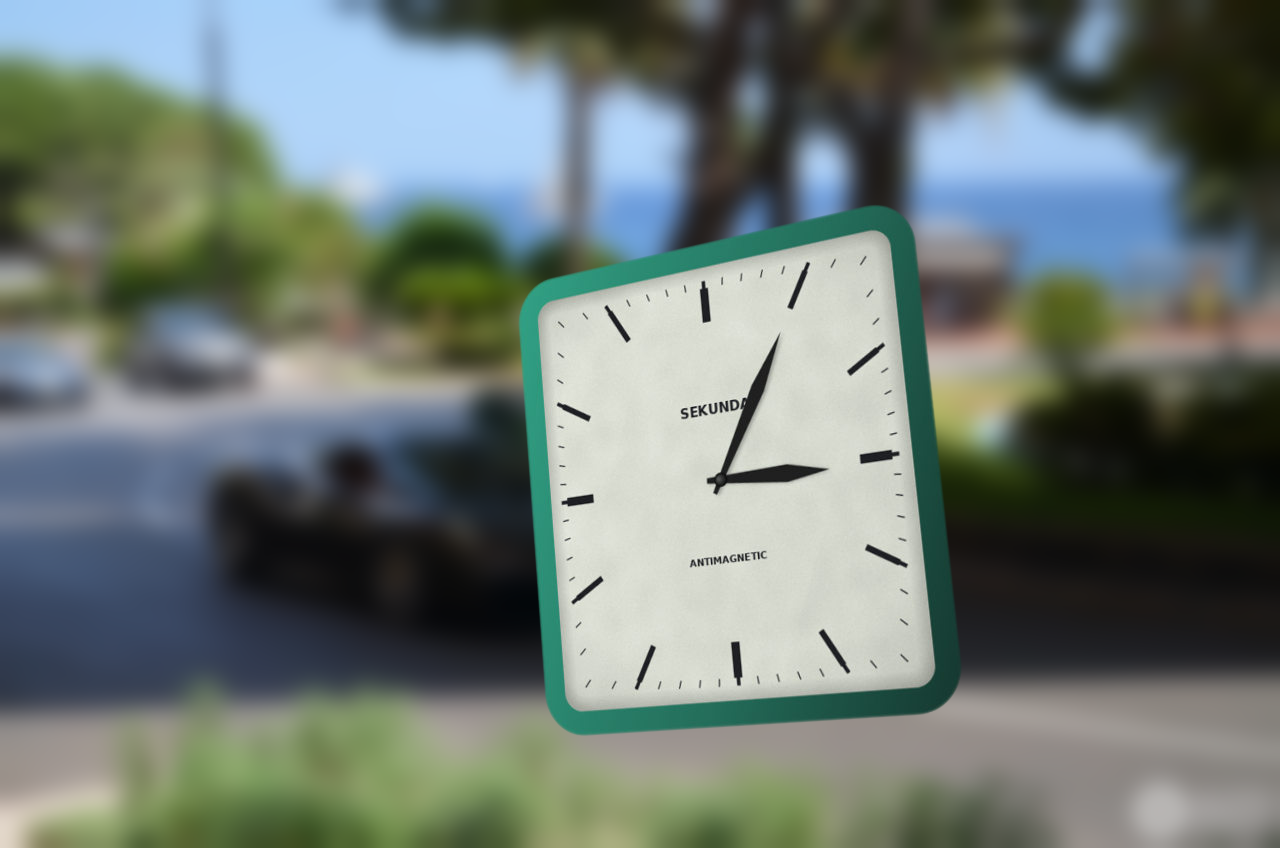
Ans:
h=3 m=5
